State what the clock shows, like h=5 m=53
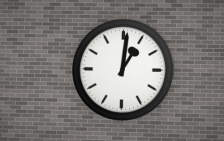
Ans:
h=1 m=1
